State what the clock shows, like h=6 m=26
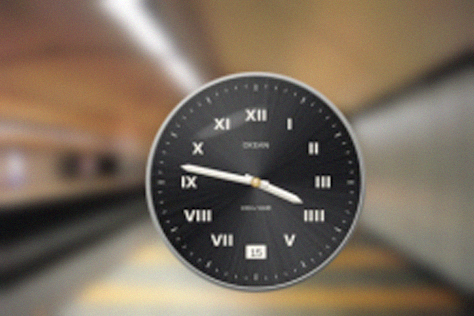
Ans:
h=3 m=47
